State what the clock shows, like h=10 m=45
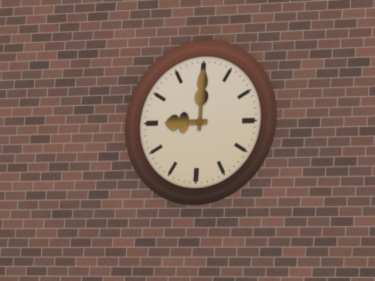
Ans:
h=9 m=0
